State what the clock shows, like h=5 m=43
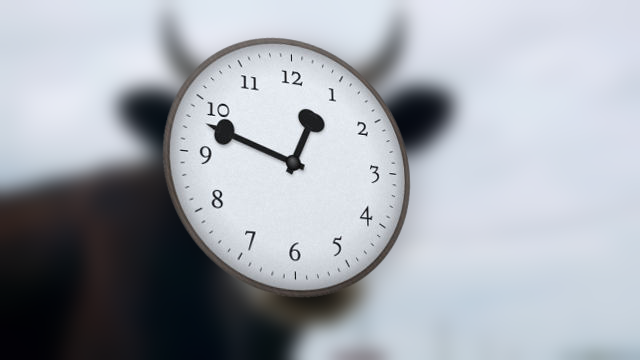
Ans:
h=12 m=48
